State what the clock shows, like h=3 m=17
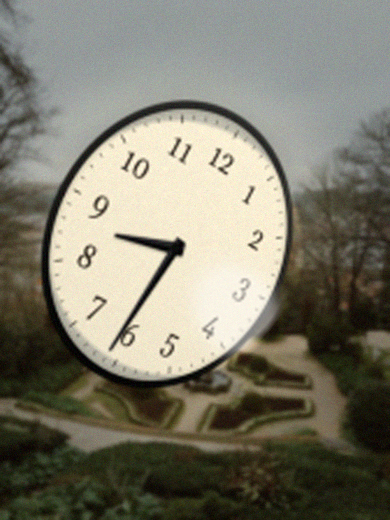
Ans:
h=8 m=31
